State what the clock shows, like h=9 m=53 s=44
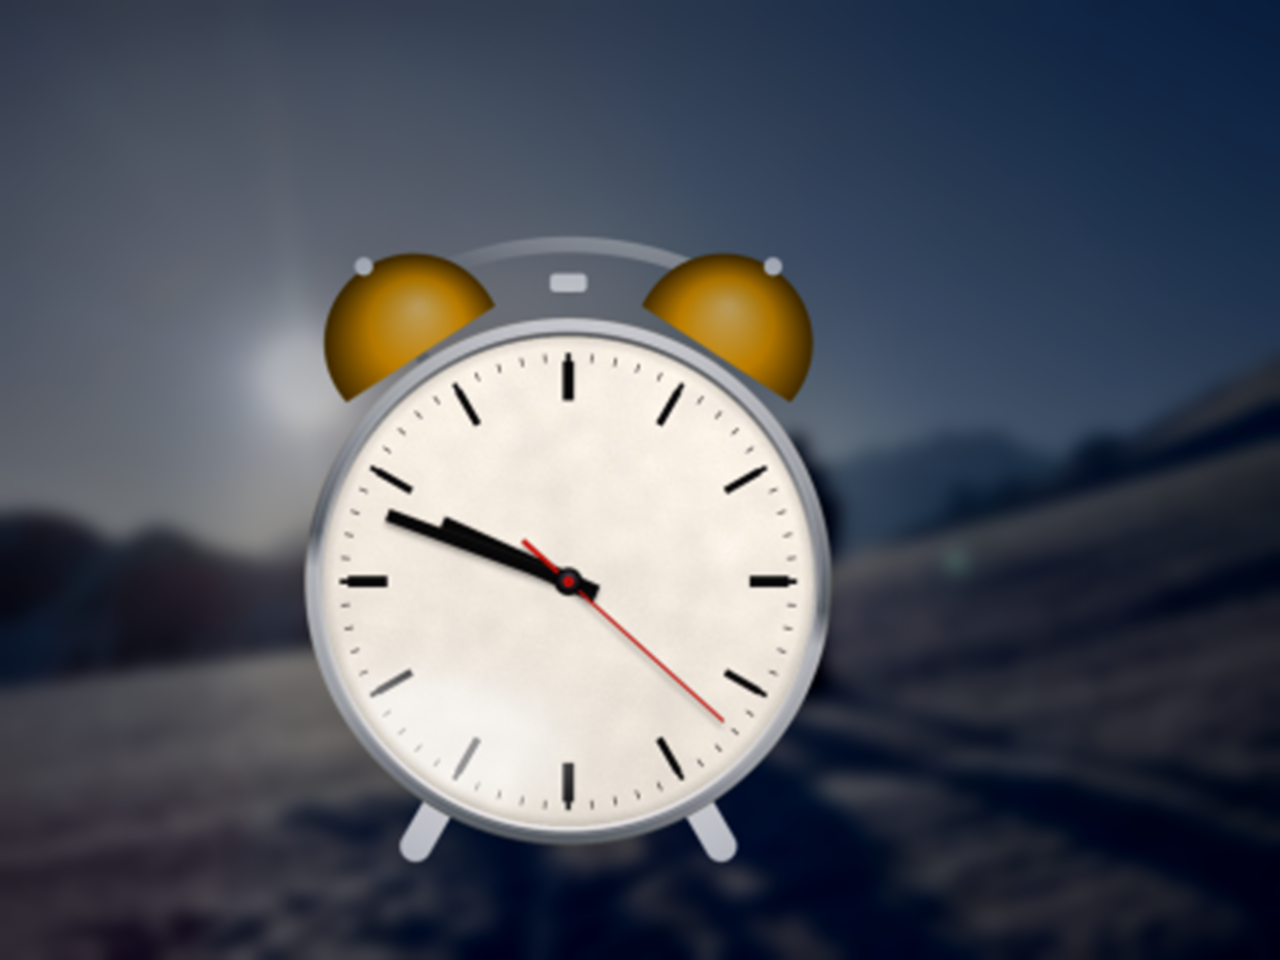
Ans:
h=9 m=48 s=22
